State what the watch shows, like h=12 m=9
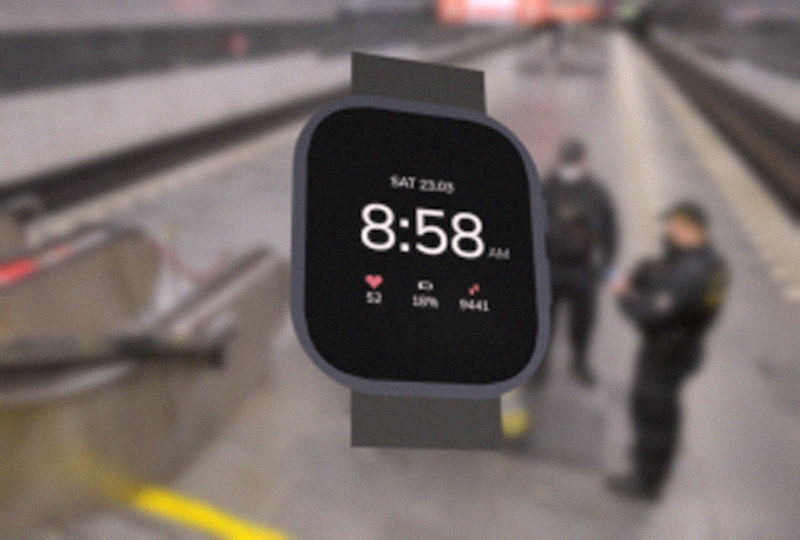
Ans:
h=8 m=58
